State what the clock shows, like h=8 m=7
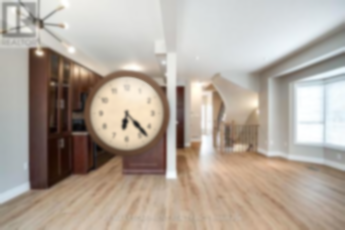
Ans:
h=6 m=23
